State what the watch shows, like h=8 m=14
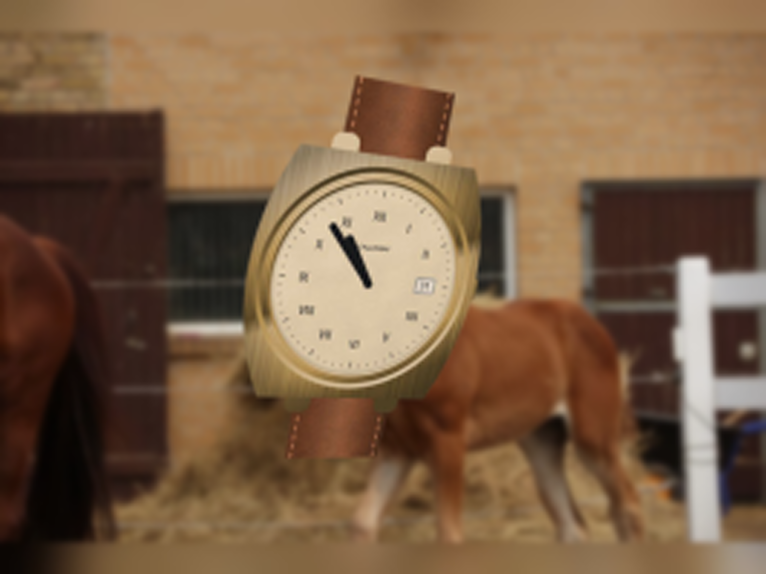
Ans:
h=10 m=53
